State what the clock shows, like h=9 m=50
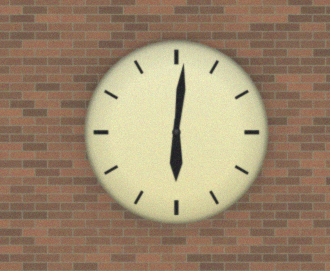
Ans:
h=6 m=1
